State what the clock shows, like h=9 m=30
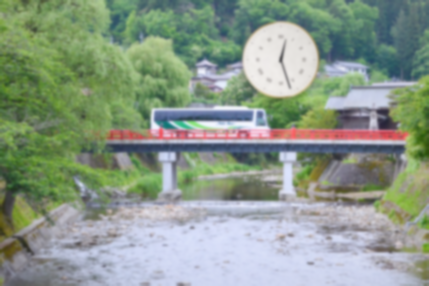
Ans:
h=12 m=27
